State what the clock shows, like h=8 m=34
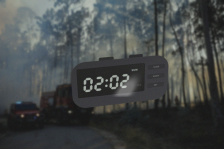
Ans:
h=2 m=2
